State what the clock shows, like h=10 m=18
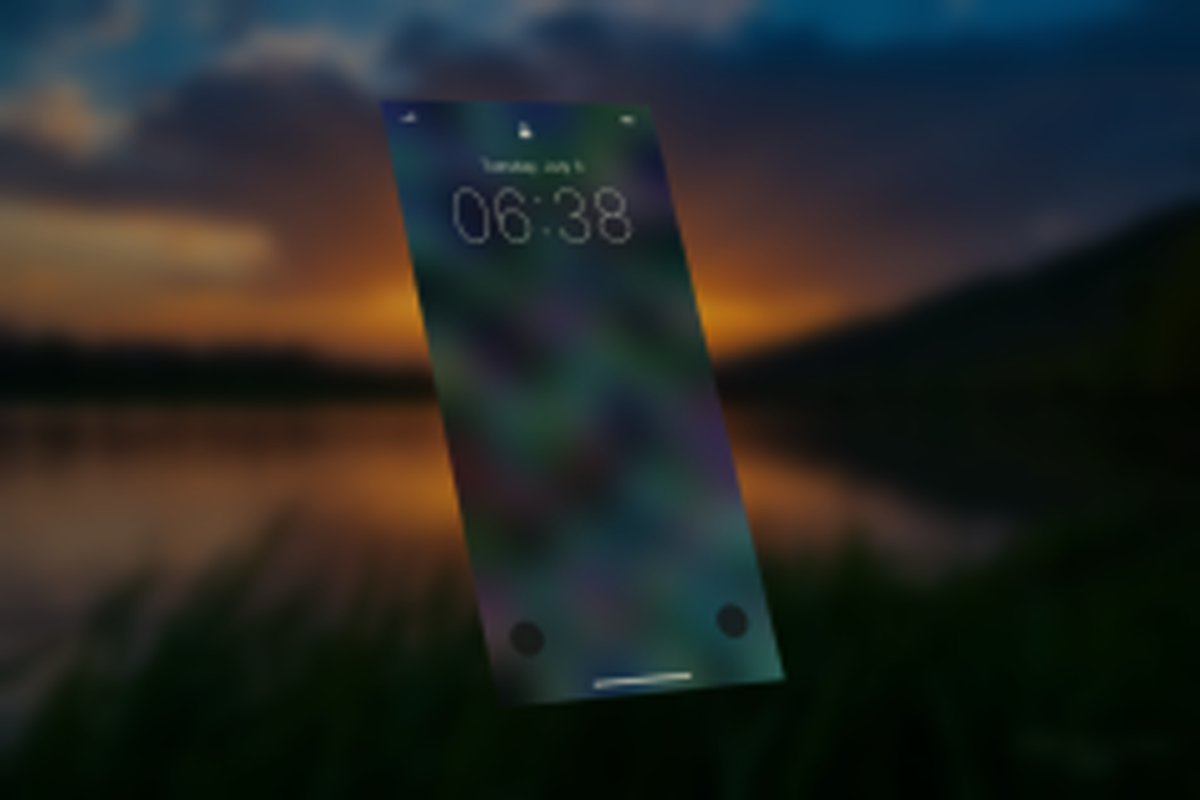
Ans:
h=6 m=38
